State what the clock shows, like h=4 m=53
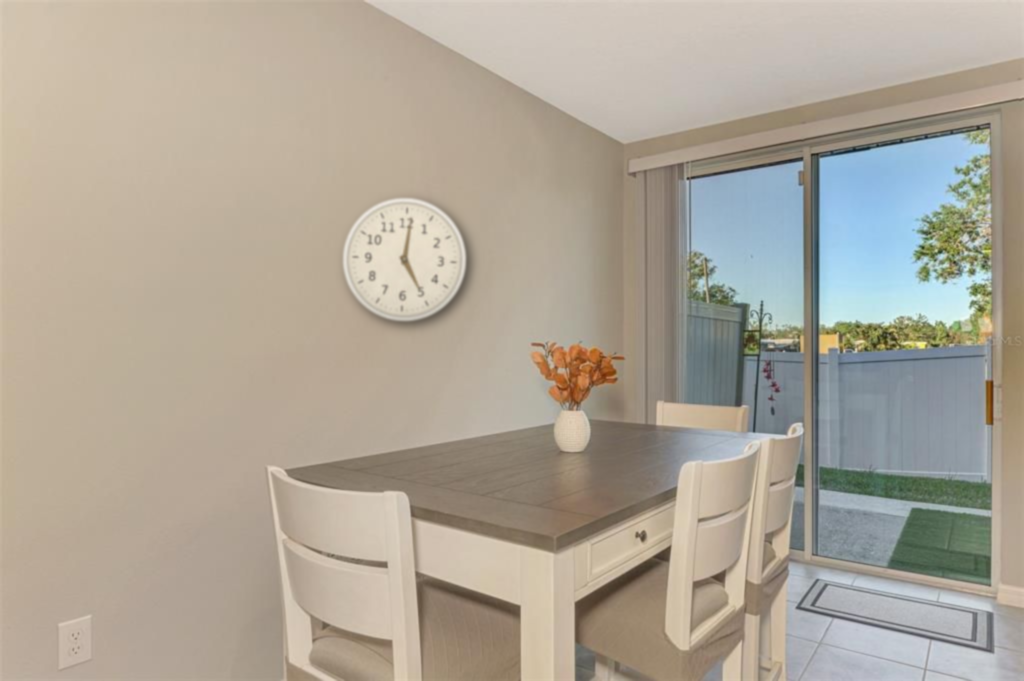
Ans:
h=5 m=1
